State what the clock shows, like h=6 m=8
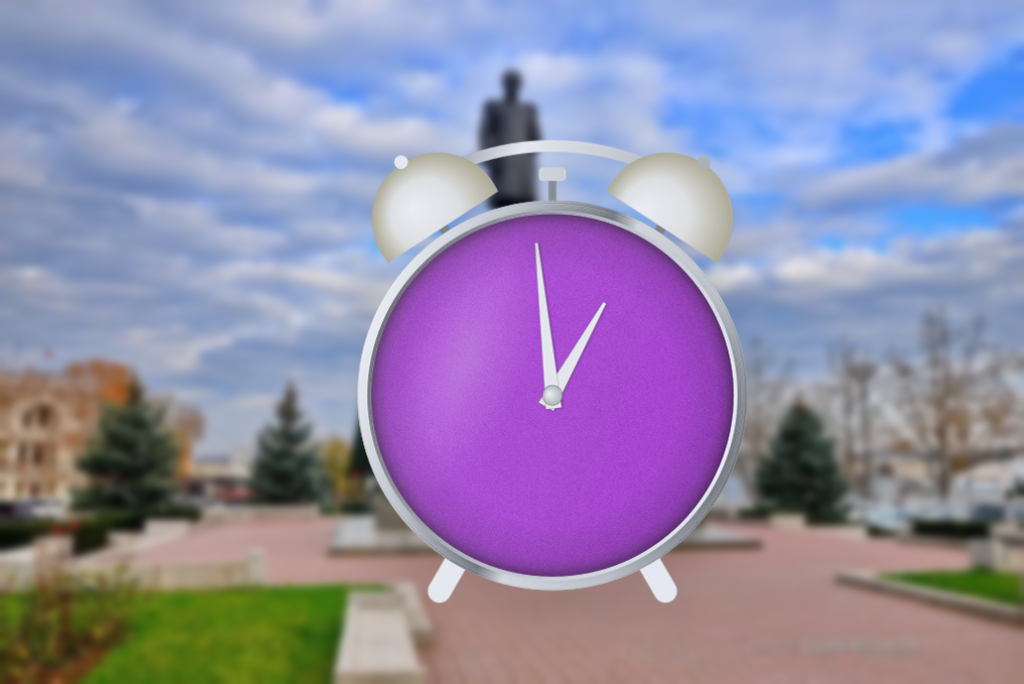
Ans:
h=12 m=59
